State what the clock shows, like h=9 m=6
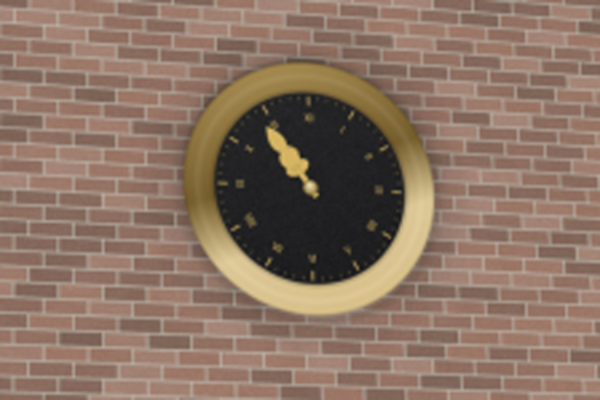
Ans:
h=10 m=54
